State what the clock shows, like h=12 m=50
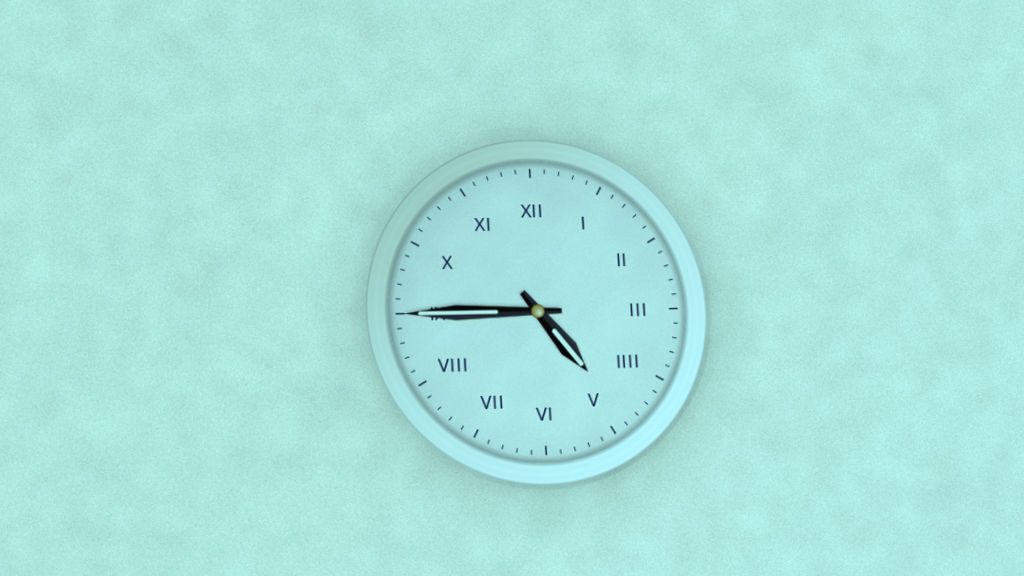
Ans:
h=4 m=45
